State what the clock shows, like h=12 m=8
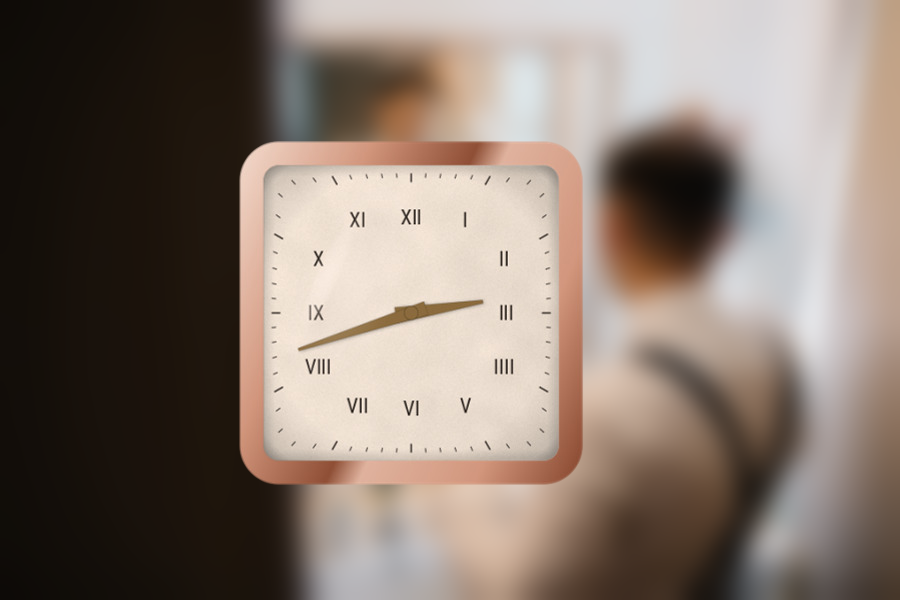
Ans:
h=2 m=42
